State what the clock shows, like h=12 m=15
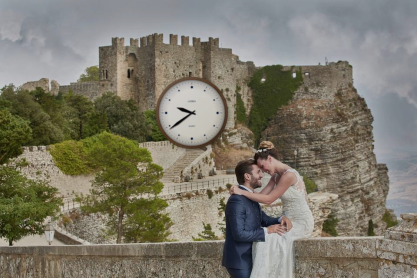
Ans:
h=9 m=39
